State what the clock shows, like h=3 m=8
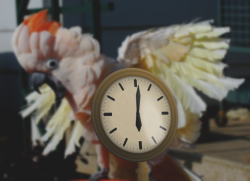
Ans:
h=6 m=1
